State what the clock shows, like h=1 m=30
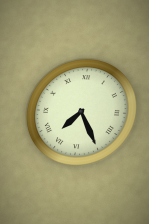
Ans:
h=7 m=25
